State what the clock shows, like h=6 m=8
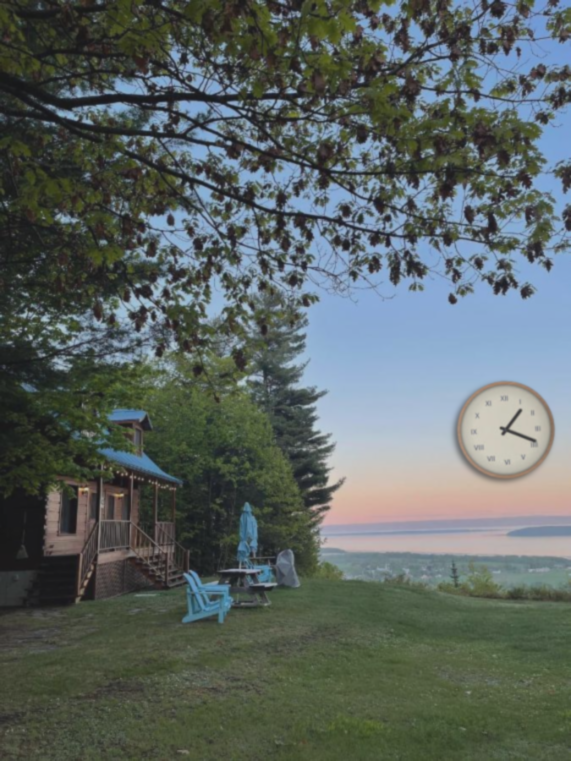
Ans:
h=1 m=19
